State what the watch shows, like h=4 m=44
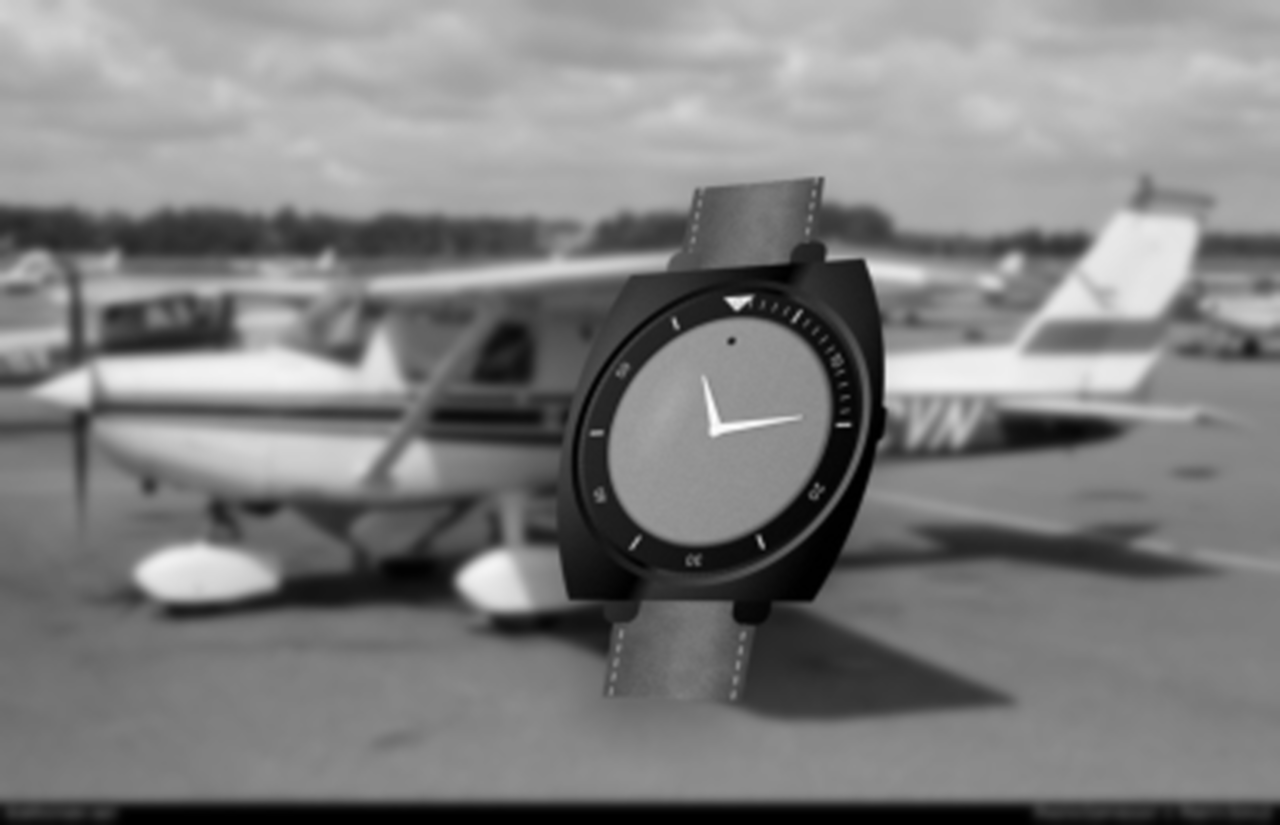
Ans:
h=11 m=14
